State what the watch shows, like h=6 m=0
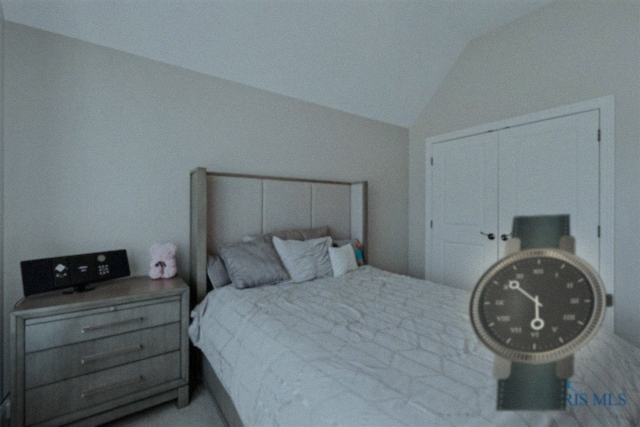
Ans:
h=5 m=52
